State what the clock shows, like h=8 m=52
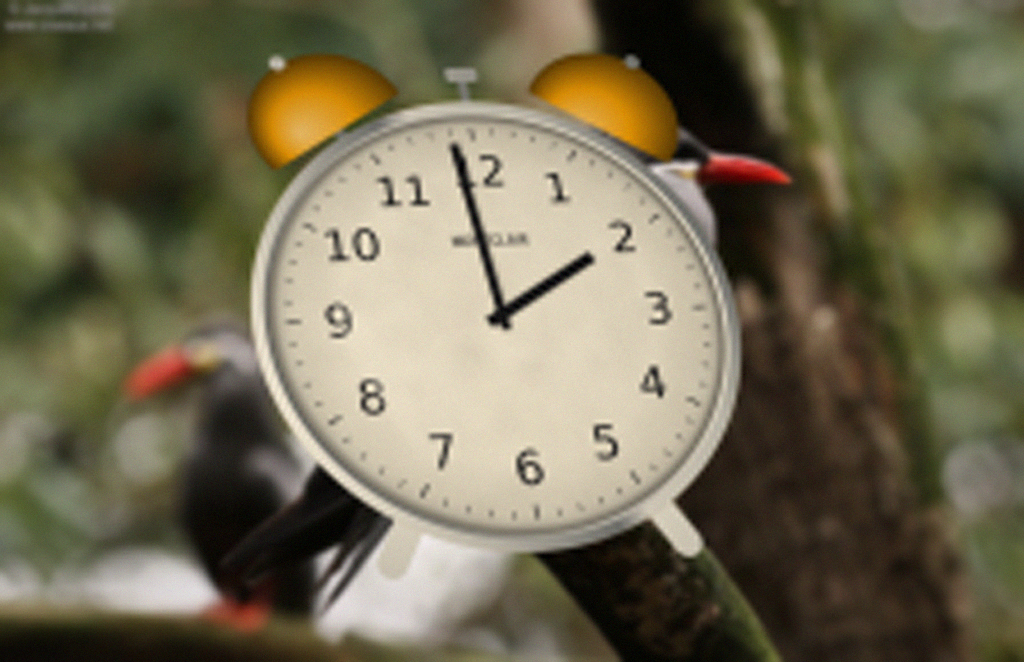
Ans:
h=1 m=59
